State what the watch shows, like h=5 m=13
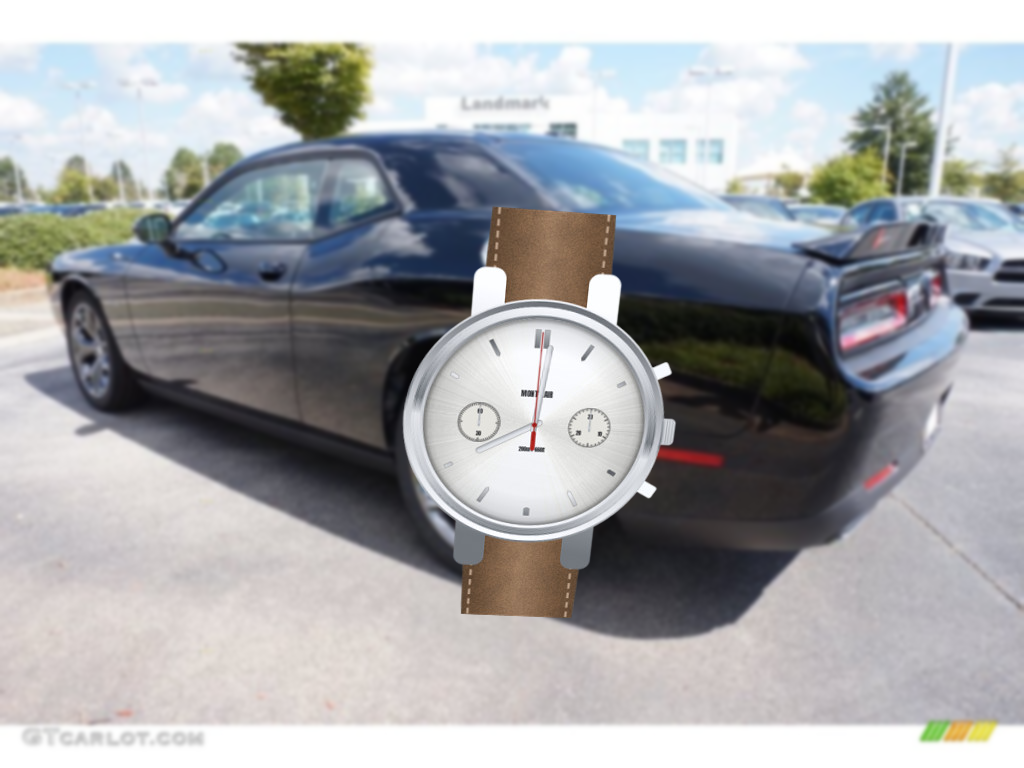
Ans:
h=8 m=1
